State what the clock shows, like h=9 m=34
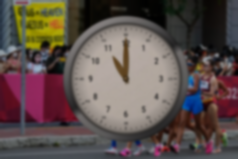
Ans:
h=11 m=0
